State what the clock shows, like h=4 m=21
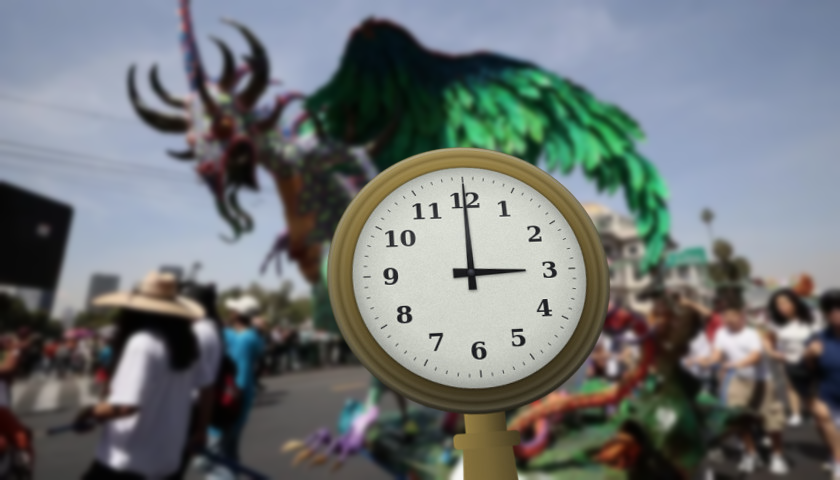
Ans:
h=3 m=0
